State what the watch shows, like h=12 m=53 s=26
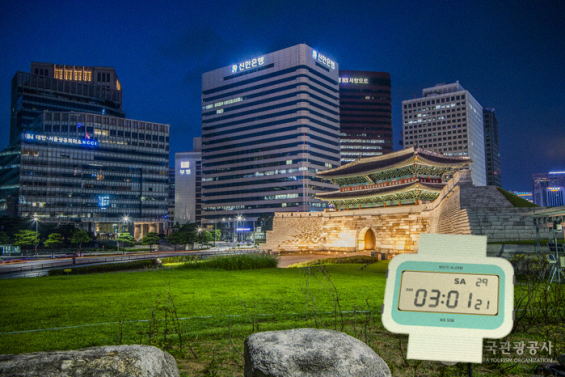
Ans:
h=3 m=1 s=21
